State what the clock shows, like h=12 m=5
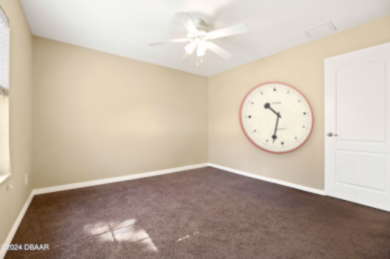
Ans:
h=10 m=33
